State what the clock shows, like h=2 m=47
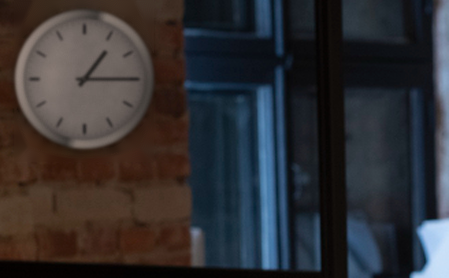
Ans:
h=1 m=15
